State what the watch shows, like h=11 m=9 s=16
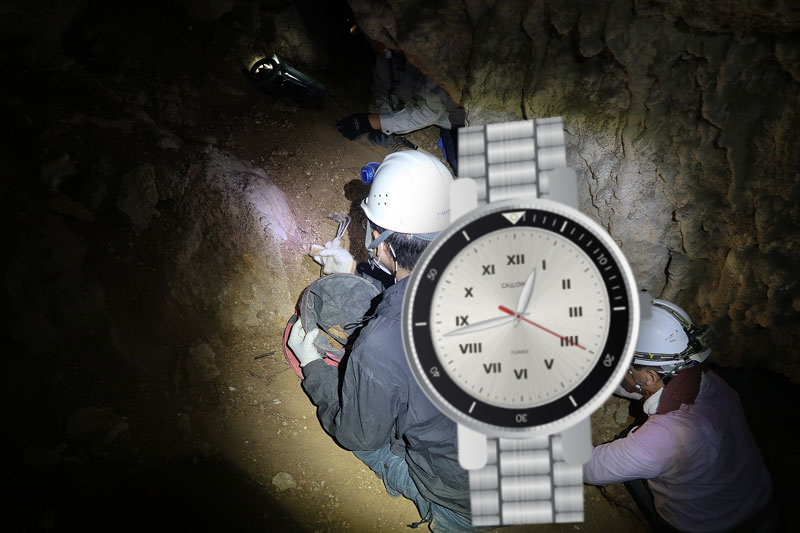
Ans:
h=12 m=43 s=20
